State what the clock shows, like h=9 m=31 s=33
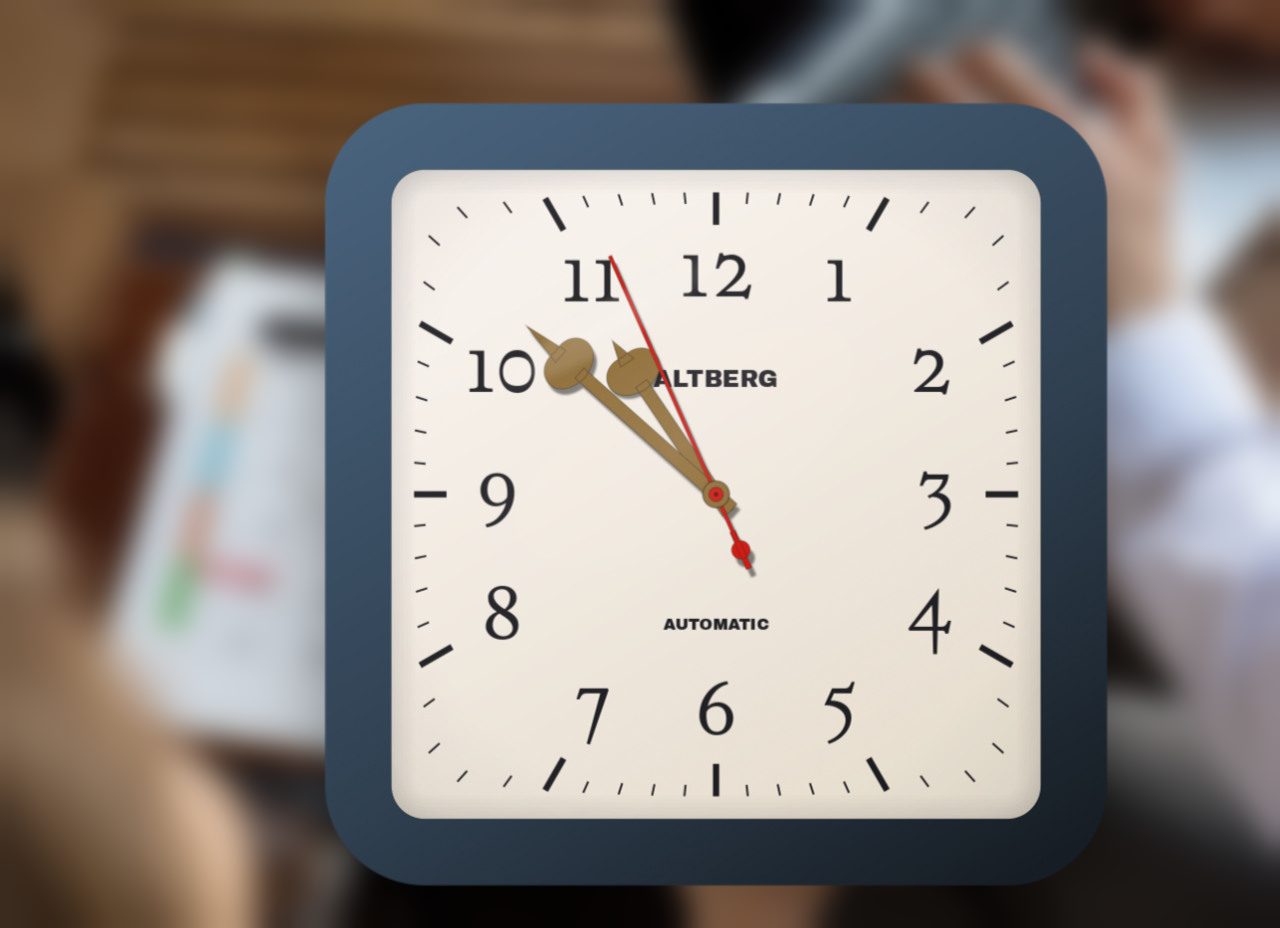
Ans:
h=10 m=51 s=56
